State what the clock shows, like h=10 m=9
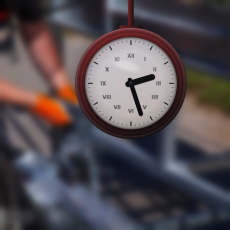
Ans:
h=2 m=27
